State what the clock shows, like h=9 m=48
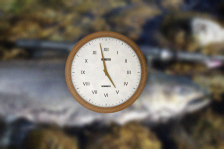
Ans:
h=4 m=58
